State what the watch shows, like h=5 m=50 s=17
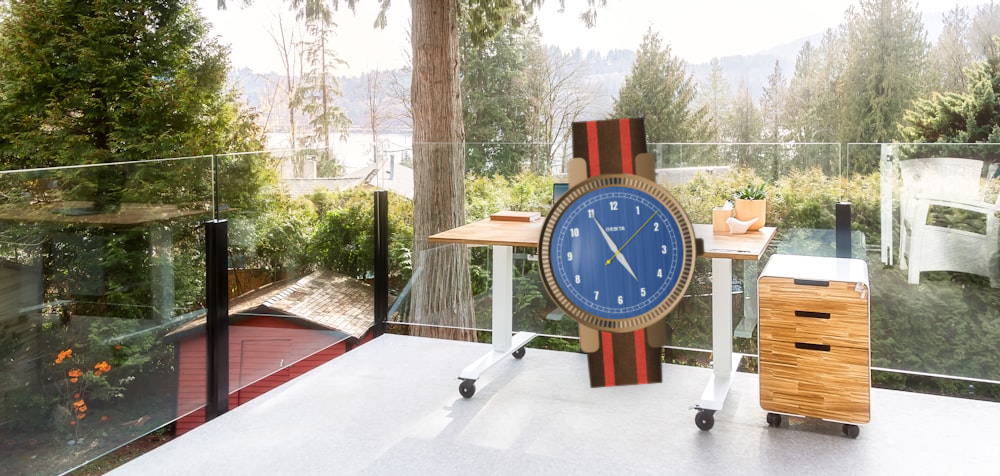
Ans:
h=4 m=55 s=8
